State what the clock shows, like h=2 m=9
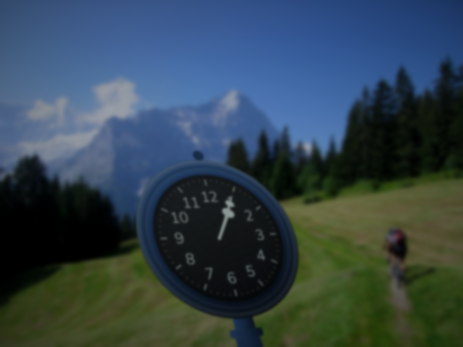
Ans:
h=1 m=5
